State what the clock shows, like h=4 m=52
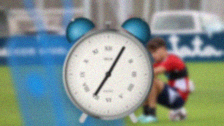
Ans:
h=7 m=5
